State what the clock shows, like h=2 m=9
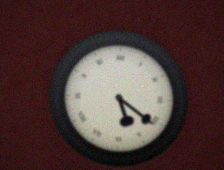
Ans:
h=5 m=21
